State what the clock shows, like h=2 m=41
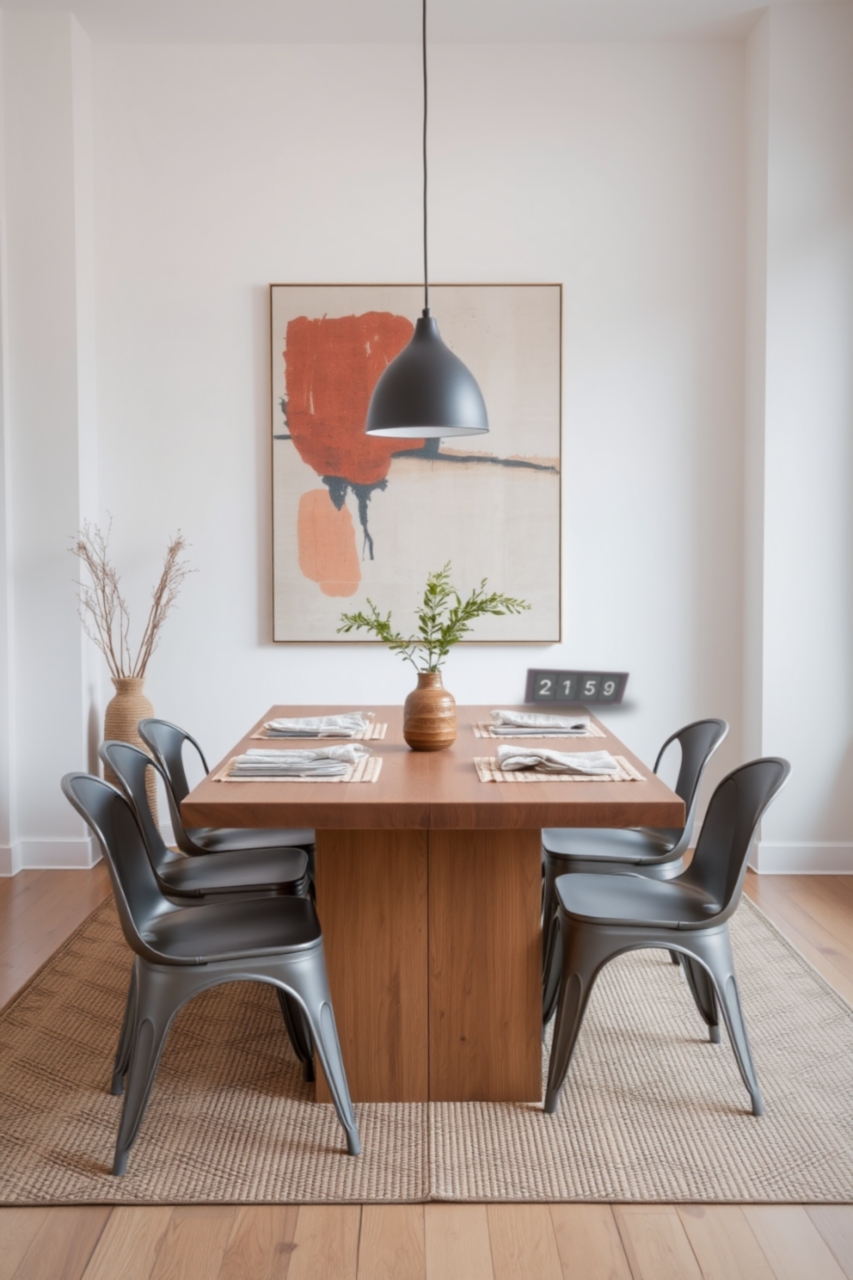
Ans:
h=21 m=59
